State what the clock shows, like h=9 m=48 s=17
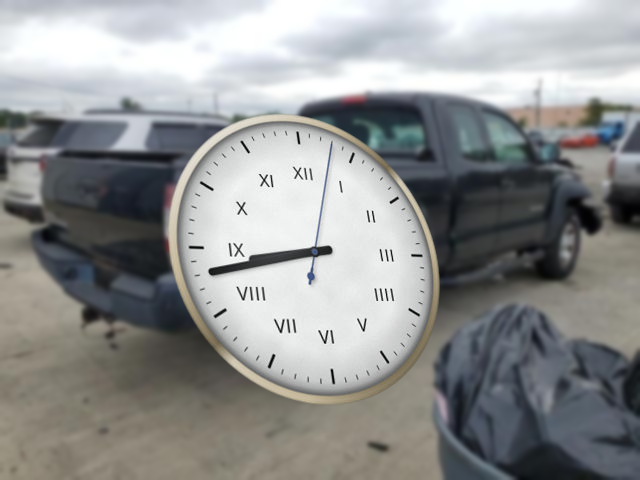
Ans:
h=8 m=43 s=3
